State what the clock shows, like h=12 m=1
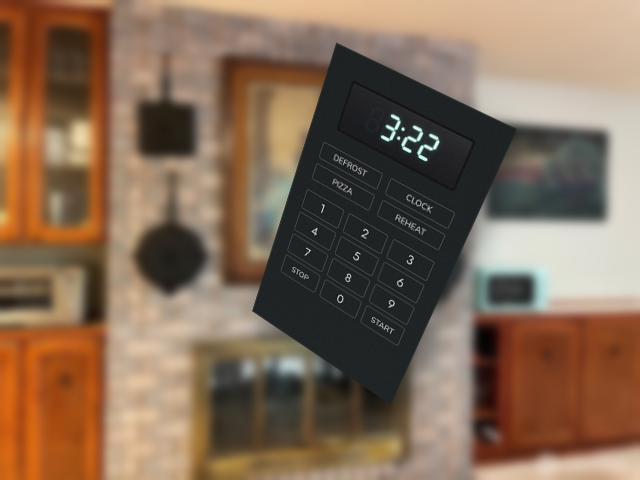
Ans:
h=3 m=22
